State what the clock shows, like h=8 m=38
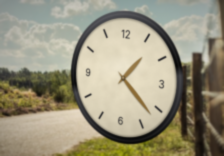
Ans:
h=1 m=22
